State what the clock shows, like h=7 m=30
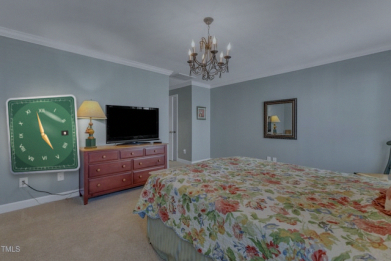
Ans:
h=4 m=58
